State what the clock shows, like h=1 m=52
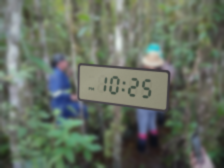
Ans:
h=10 m=25
